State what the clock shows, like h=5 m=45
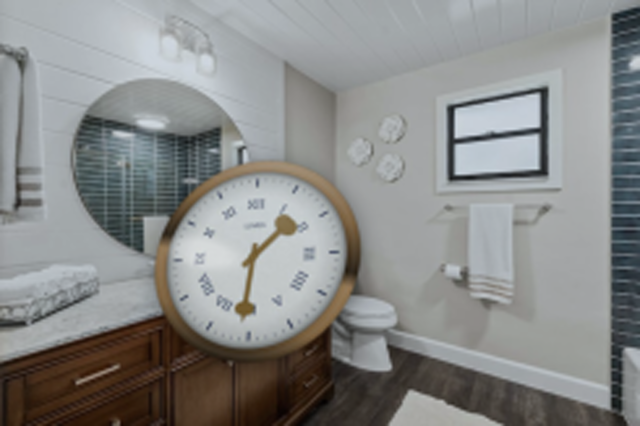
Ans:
h=1 m=31
